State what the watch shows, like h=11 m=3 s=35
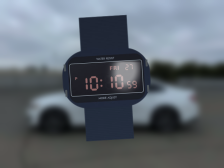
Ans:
h=10 m=10 s=59
